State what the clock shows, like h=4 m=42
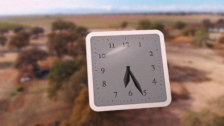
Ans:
h=6 m=26
